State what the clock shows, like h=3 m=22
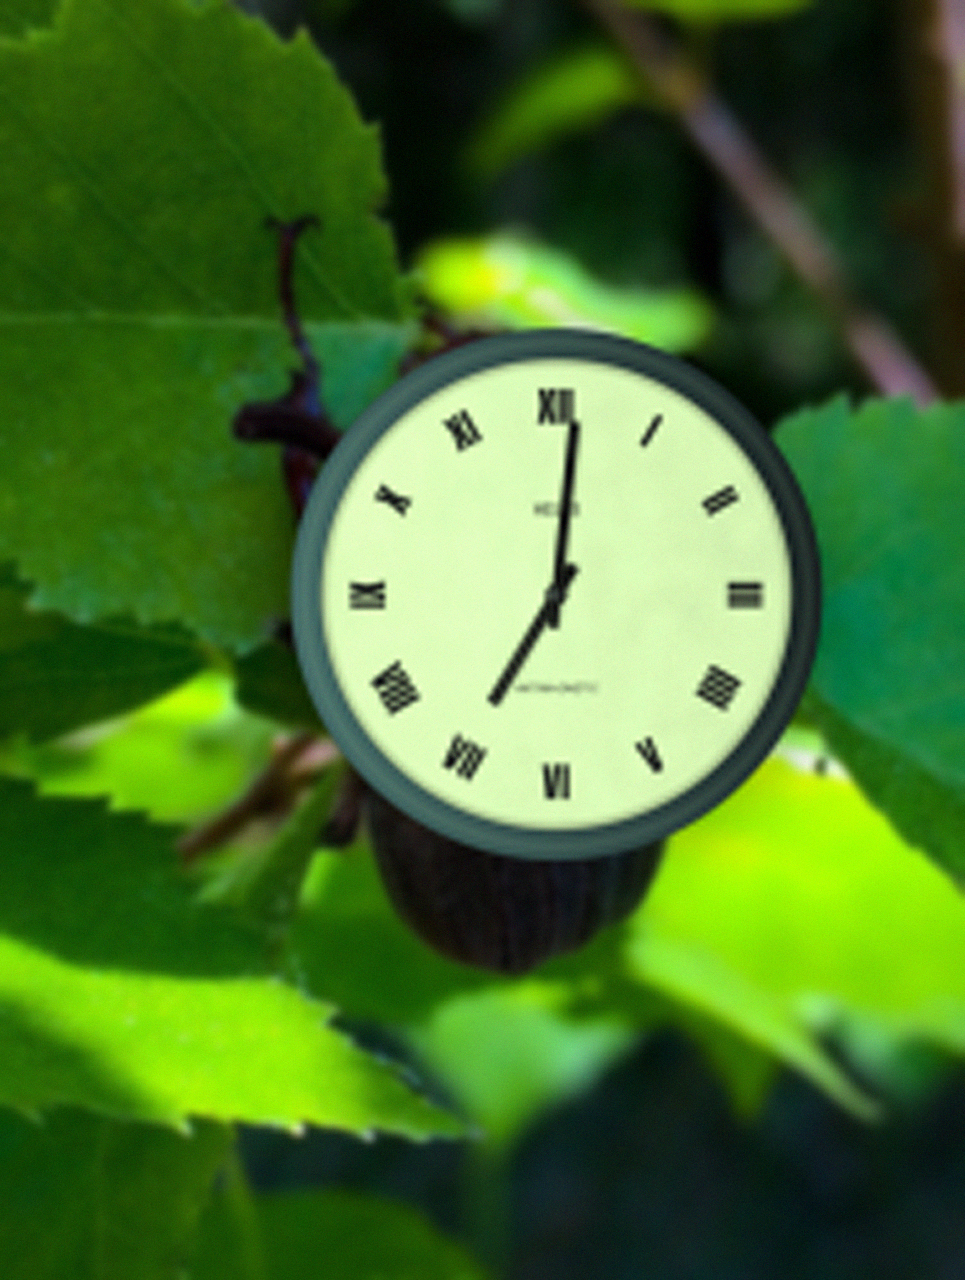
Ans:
h=7 m=1
